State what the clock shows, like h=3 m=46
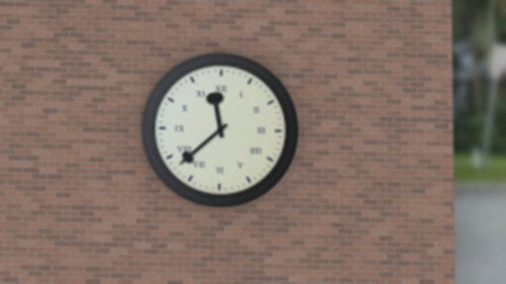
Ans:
h=11 m=38
